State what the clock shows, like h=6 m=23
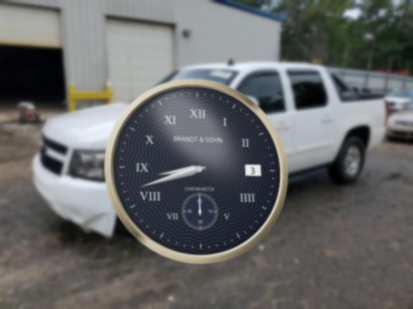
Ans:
h=8 m=42
